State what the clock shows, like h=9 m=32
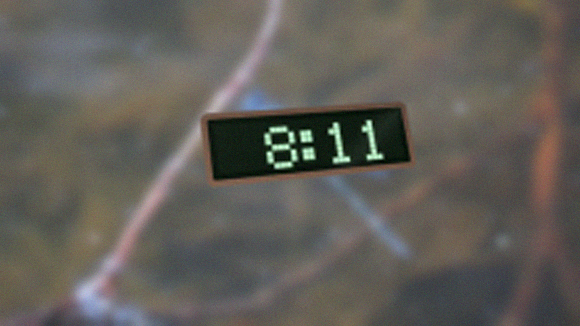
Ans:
h=8 m=11
